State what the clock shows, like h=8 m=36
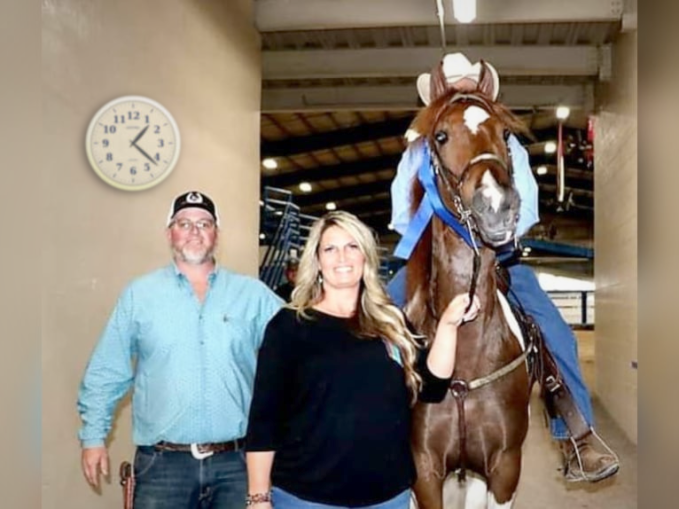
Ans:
h=1 m=22
